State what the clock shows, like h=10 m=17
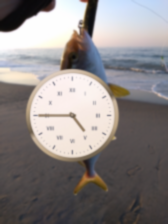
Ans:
h=4 m=45
